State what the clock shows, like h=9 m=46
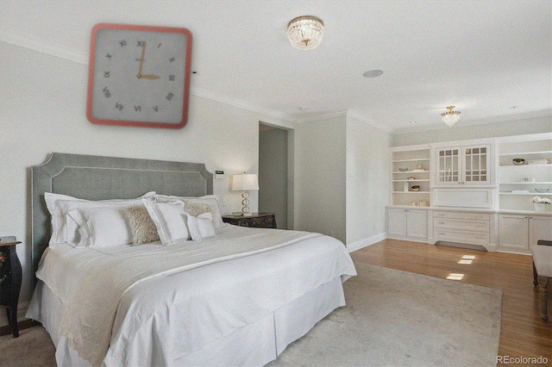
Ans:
h=3 m=1
